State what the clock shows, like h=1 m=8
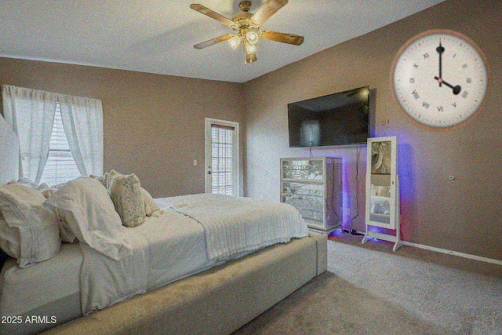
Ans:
h=4 m=0
